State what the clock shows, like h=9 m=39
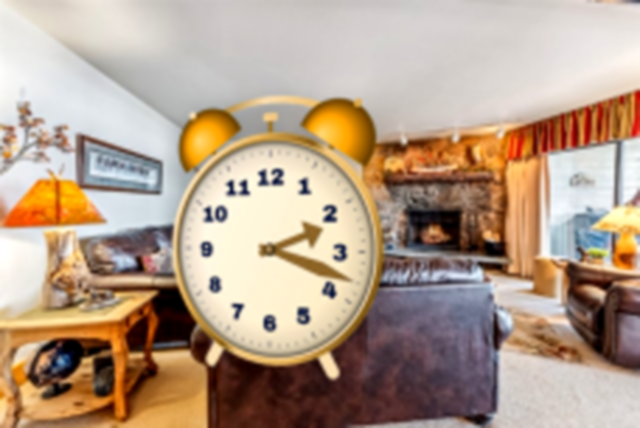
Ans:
h=2 m=18
